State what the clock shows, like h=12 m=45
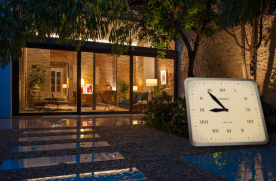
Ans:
h=8 m=54
